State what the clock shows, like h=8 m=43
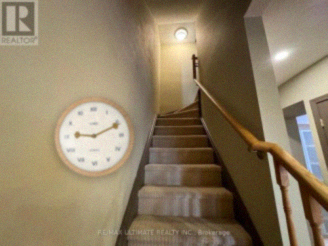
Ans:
h=9 m=11
